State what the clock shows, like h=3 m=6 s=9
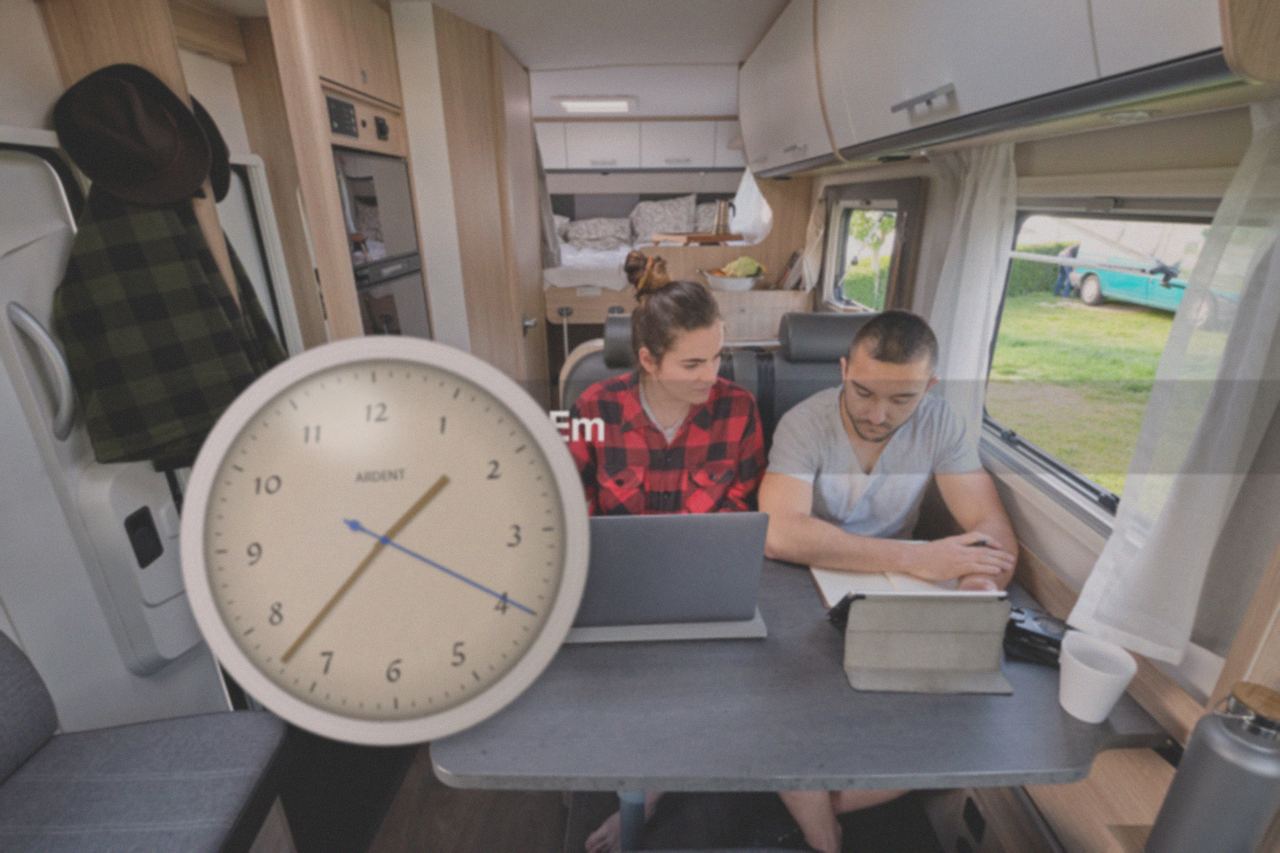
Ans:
h=1 m=37 s=20
